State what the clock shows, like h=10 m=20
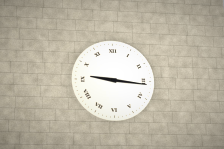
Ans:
h=9 m=16
